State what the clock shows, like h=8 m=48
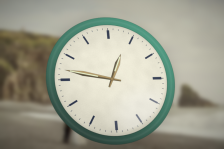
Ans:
h=12 m=47
